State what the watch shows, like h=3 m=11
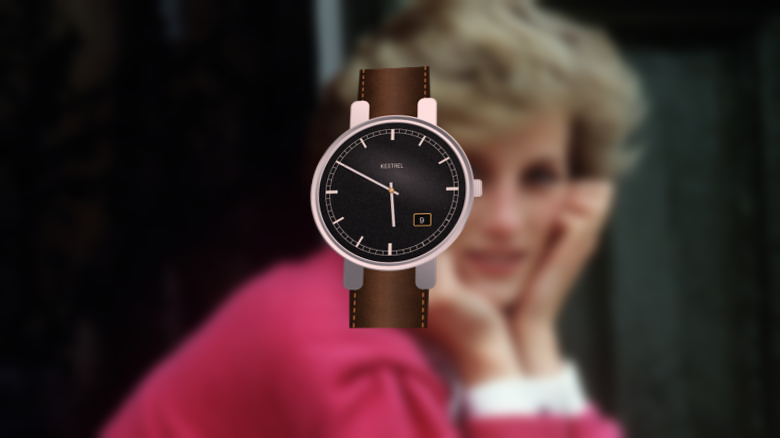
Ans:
h=5 m=50
